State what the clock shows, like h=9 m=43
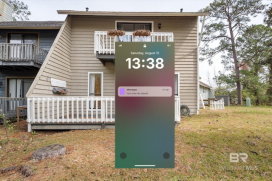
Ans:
h=13 m=38
